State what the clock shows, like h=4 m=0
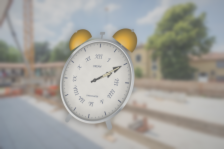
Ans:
h=2 m=10
